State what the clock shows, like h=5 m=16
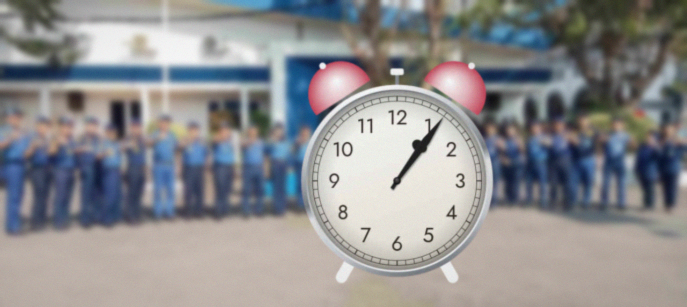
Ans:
h=1 m=6
